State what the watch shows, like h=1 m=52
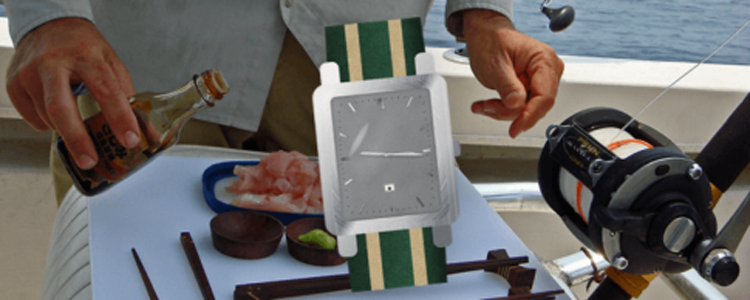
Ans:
h=9 m=16
